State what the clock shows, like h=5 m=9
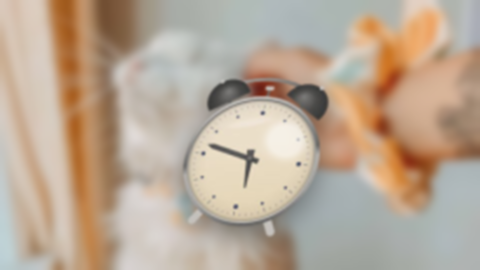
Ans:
h=5 m=47
